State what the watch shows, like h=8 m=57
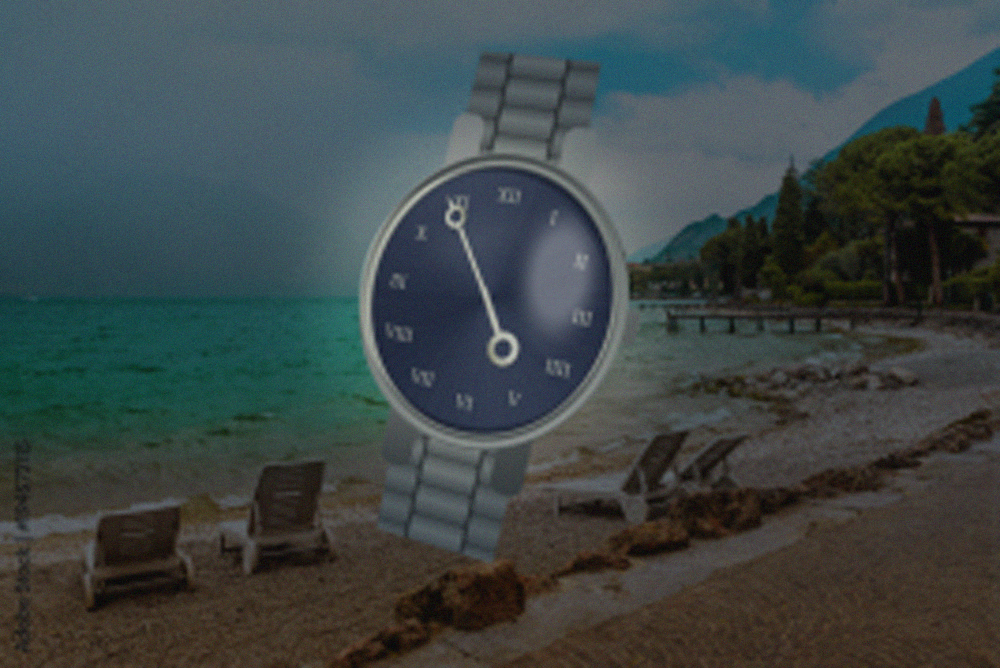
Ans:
h=4 m=54
